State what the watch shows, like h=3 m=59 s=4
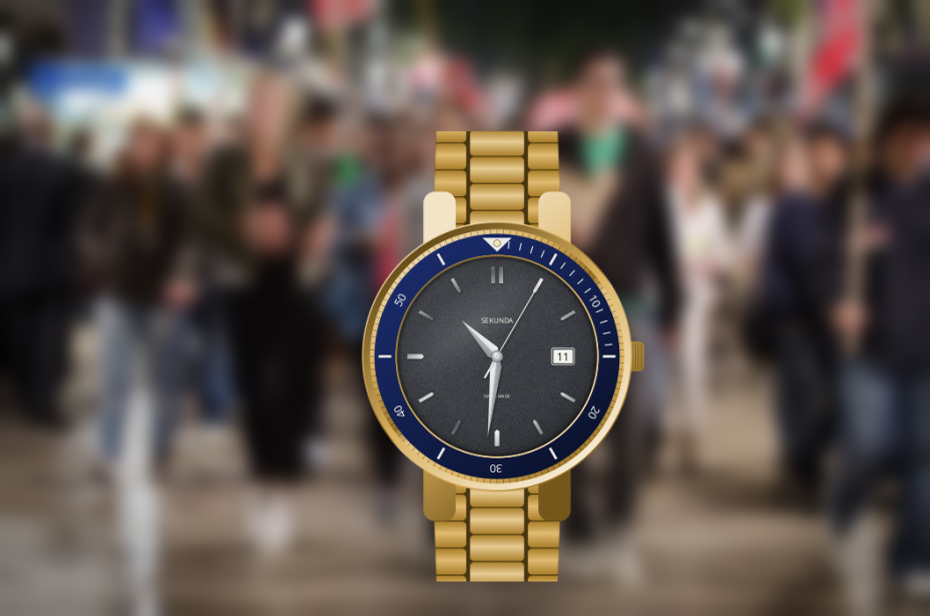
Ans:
h=10 m=31 s=5
